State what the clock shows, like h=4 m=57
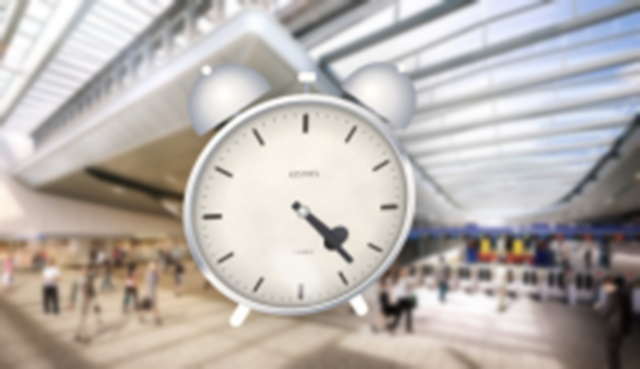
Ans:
h=4 m=23
